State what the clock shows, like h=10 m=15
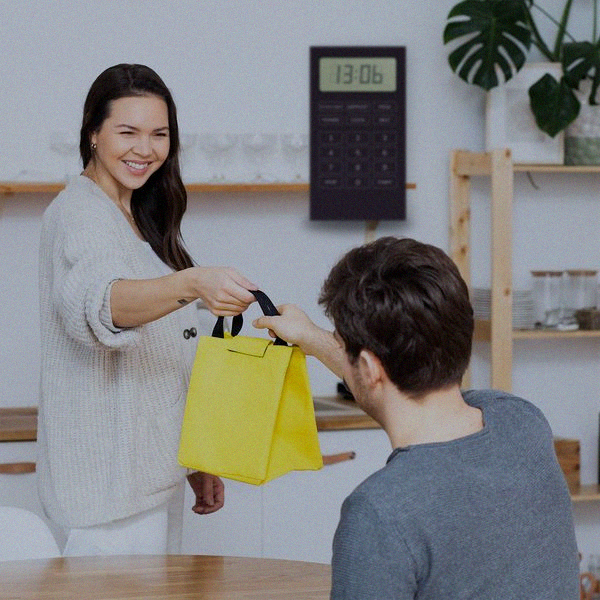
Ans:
h=13 m=6
